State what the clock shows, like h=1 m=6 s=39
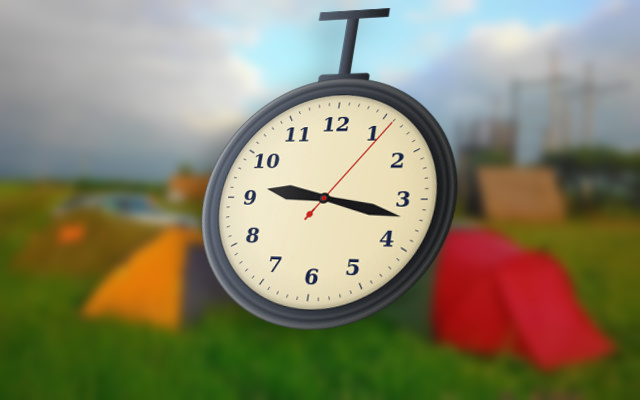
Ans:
h=9 m=17 s=6
